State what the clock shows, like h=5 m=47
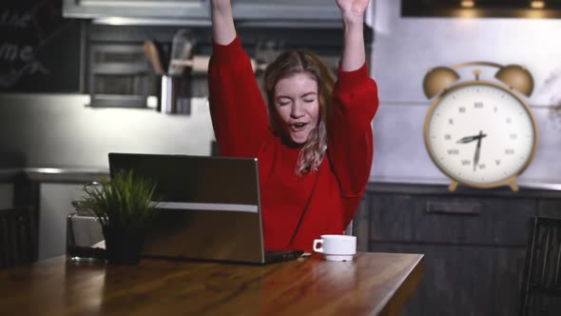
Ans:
h=8 m=32
